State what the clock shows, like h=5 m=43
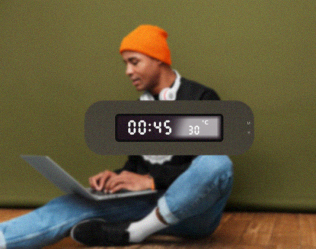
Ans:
h=0 m=45
